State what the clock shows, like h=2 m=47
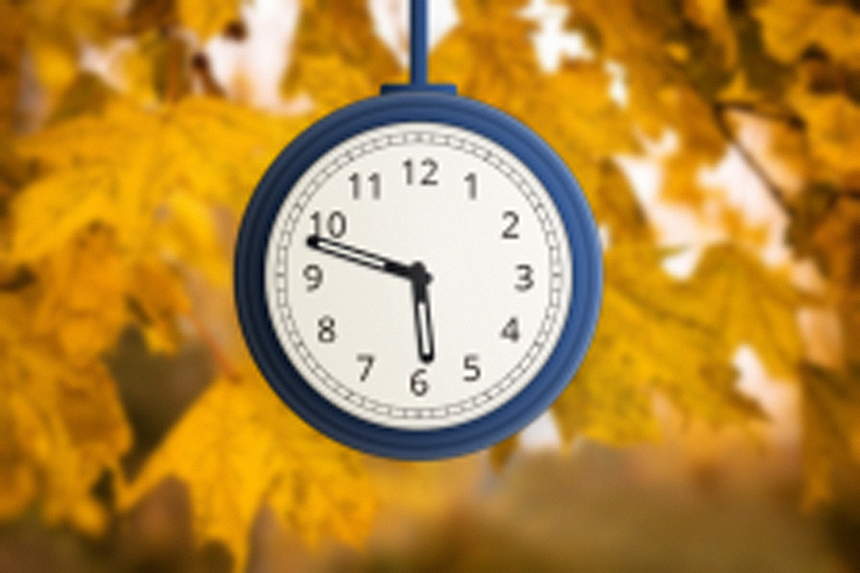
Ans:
h=5 m=48
